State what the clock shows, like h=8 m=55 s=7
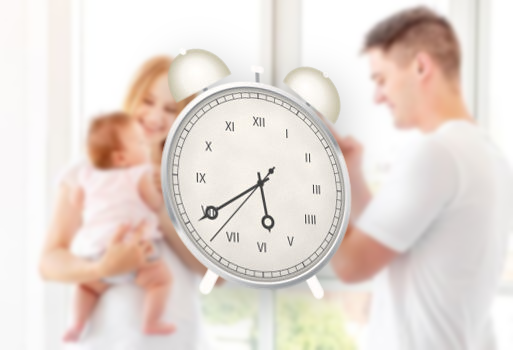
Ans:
h=5 m=39 s=37
